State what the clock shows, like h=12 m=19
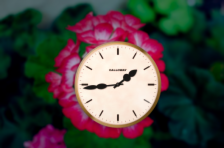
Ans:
h=1 m=44
